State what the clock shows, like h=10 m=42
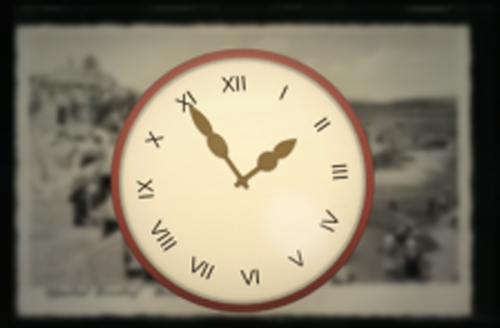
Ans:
h=1 m=55
